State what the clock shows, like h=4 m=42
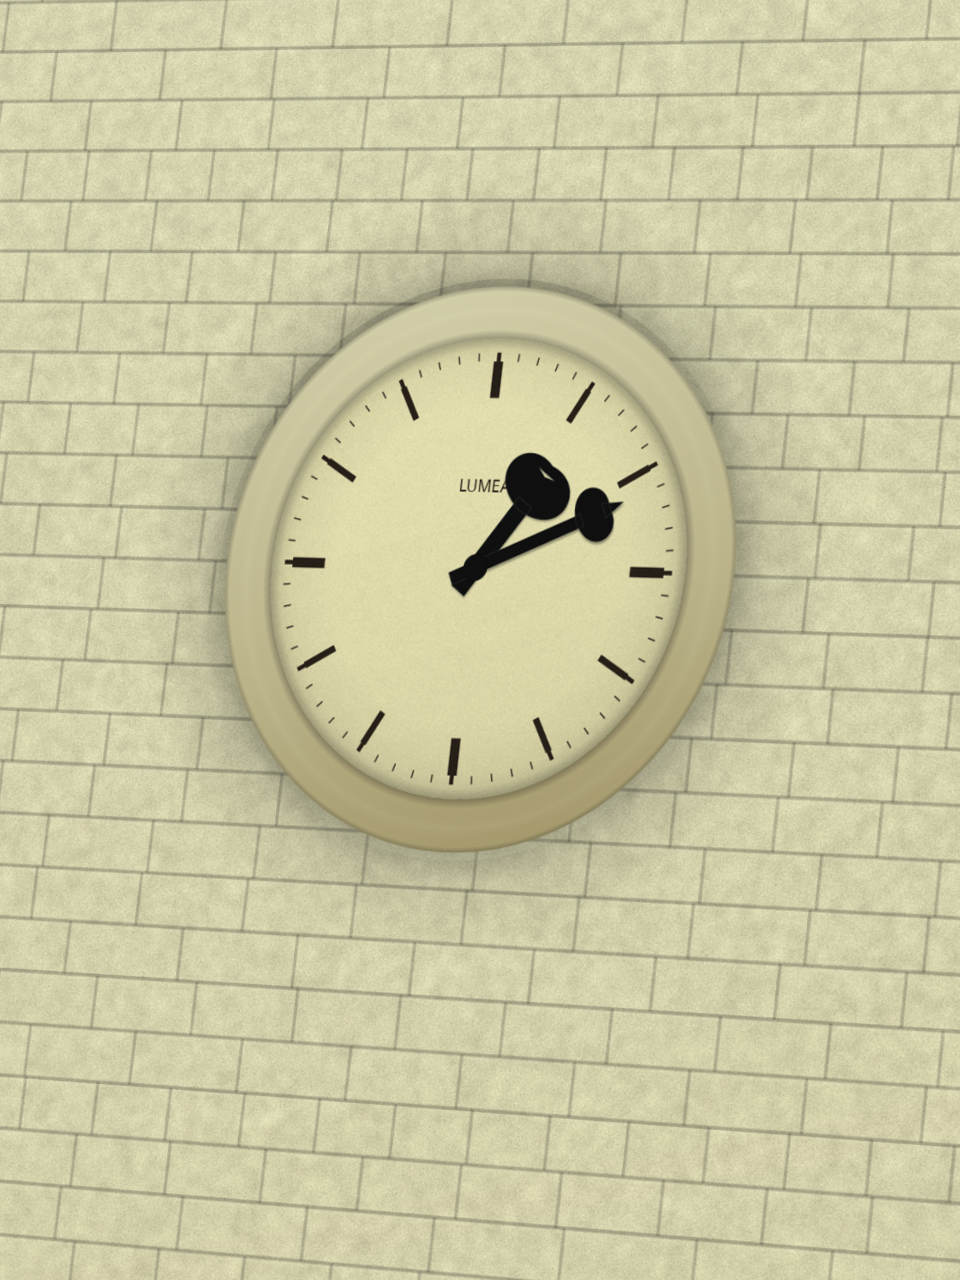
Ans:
h=1 m=11
